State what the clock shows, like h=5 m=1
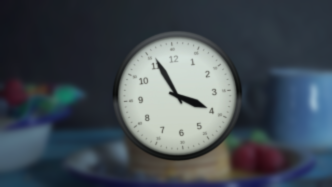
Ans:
h=3 m=56
